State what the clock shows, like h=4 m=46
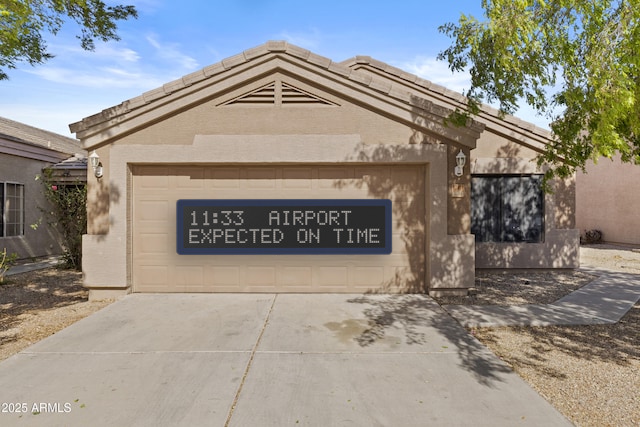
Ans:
h=11 m=33
